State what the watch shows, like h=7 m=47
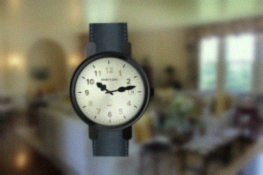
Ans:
h=10 m=13
